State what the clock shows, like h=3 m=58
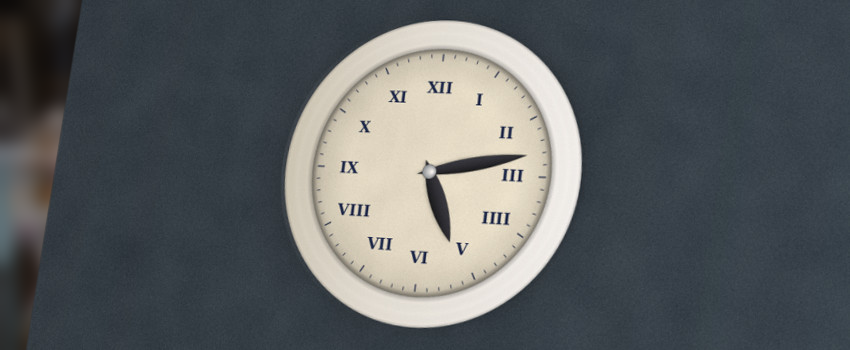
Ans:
h=5 m=13
